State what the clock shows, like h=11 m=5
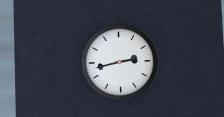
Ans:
h=2 m=43
